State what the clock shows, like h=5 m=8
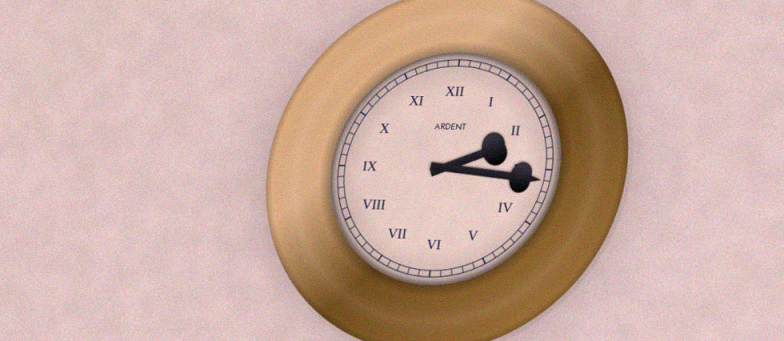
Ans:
h=2 m=16
